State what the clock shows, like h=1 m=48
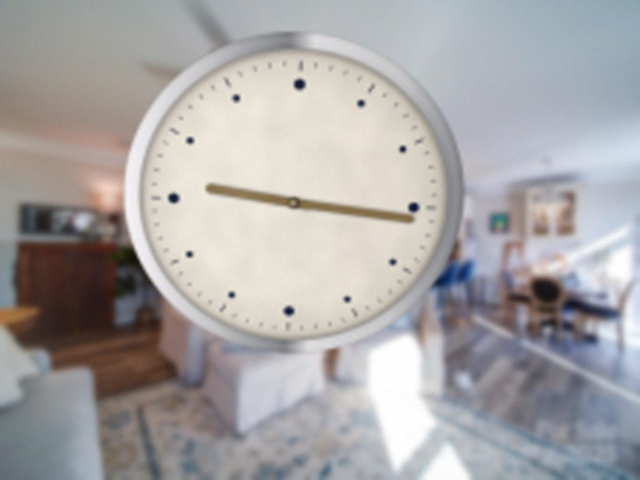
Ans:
h=9 m=16
